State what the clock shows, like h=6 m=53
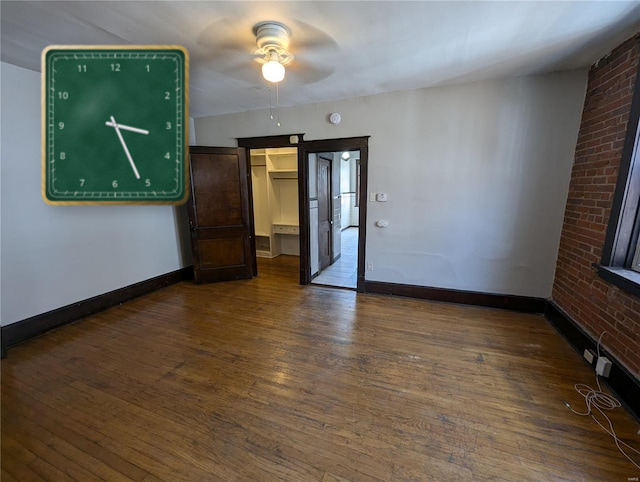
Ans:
h=3 m=26
